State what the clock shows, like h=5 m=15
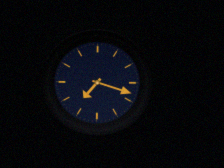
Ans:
h=7 m=18
